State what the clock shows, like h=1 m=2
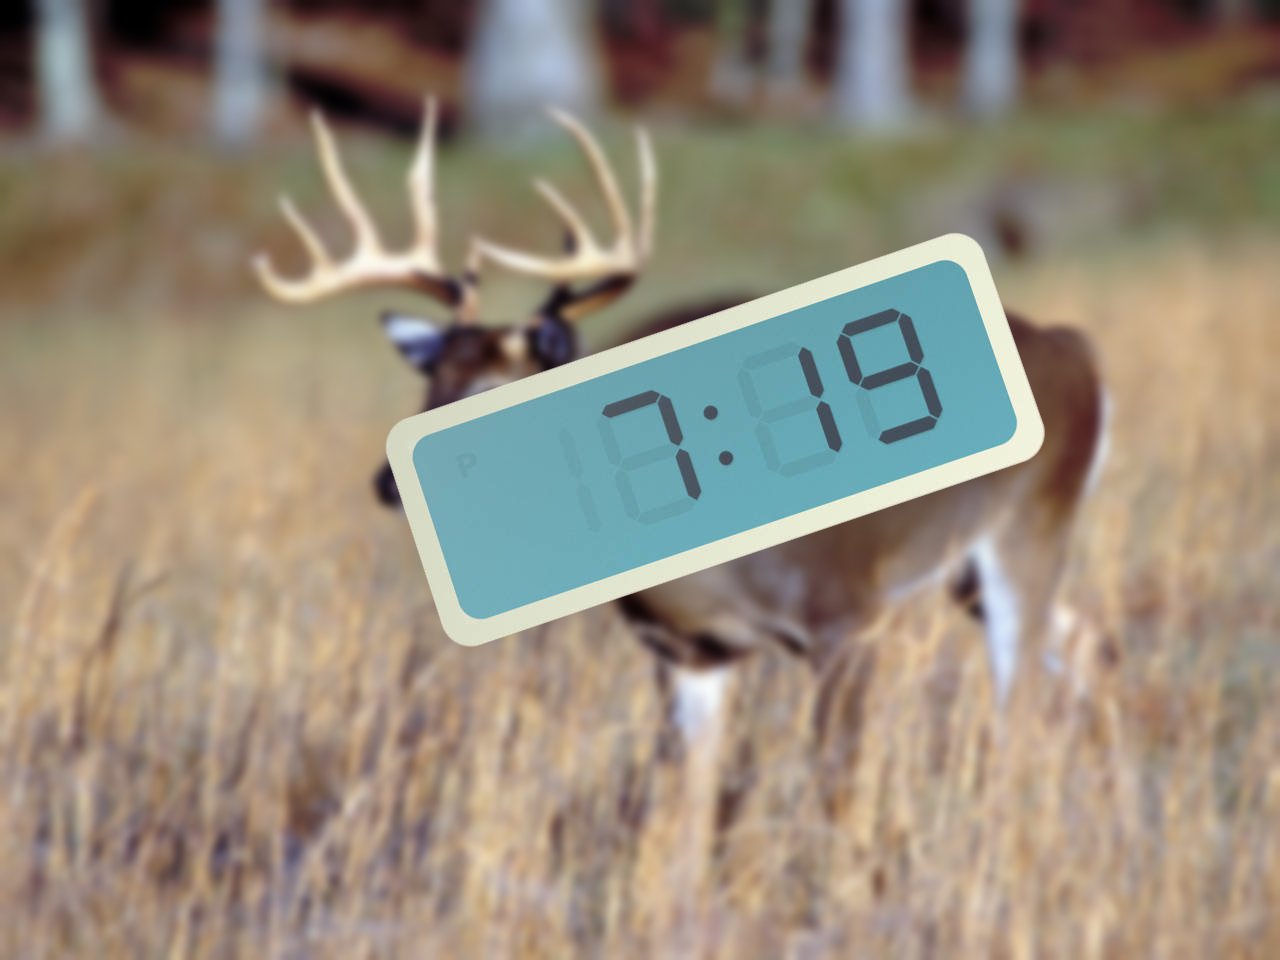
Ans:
h=7 m=19
